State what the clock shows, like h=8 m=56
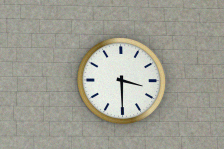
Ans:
h=3 m=30
